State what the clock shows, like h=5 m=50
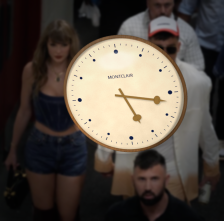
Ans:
h=5 m=17
